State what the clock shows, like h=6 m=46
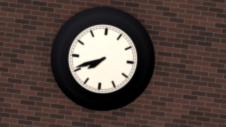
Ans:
h=7 m=41
